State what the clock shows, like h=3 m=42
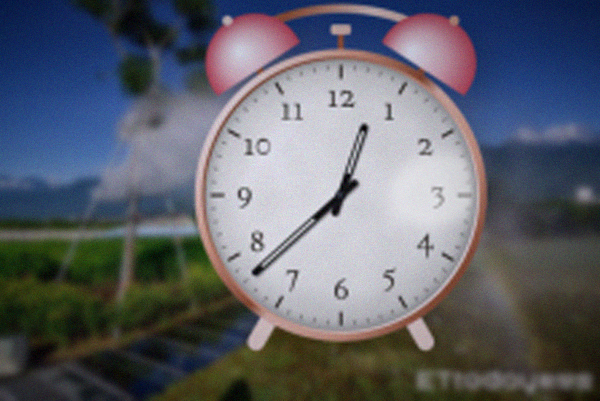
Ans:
h=12 m=38
